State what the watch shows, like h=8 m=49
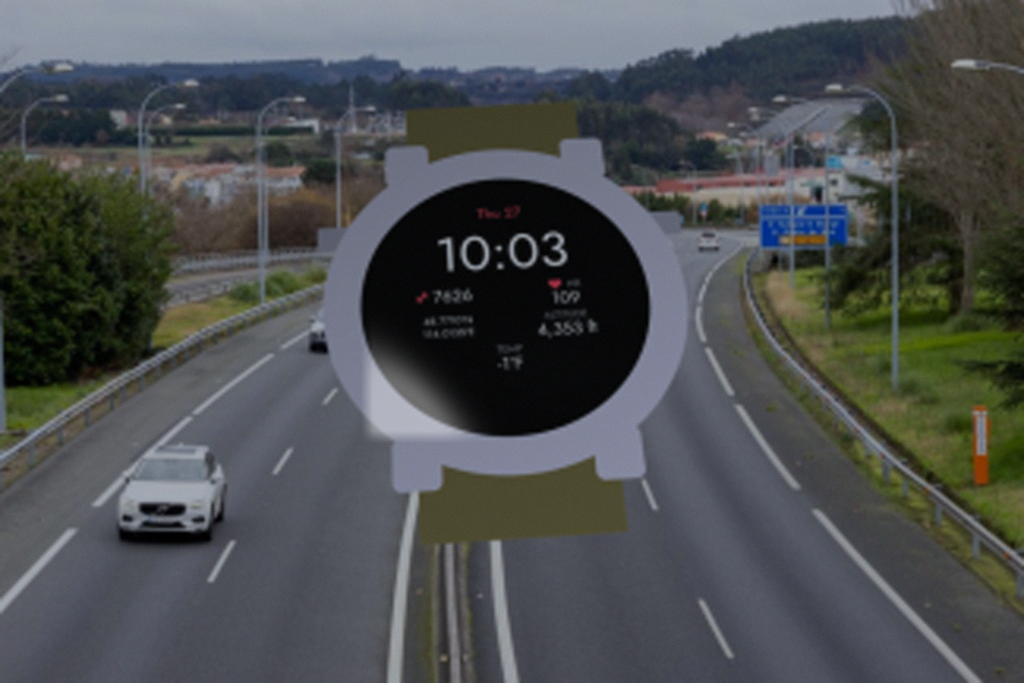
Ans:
h=10 m=3
